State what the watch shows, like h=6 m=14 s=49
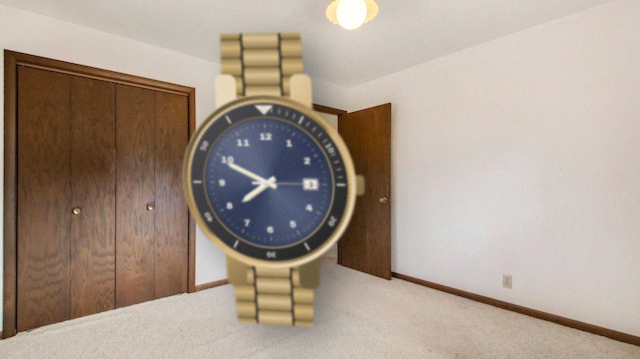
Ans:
h=7 m=49 s=15
